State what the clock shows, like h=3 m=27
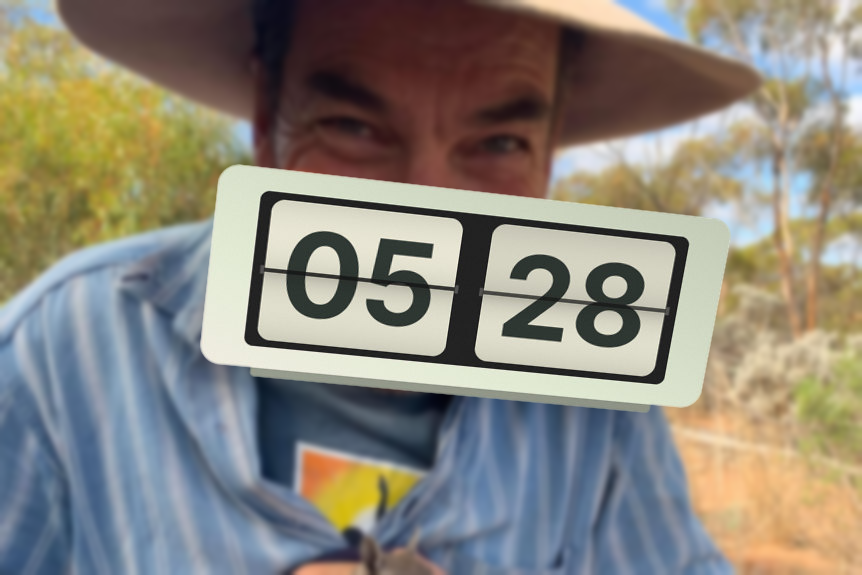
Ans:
h=5 m=28
